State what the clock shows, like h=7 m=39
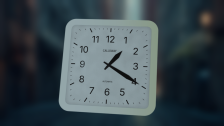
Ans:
h=1 m=20
